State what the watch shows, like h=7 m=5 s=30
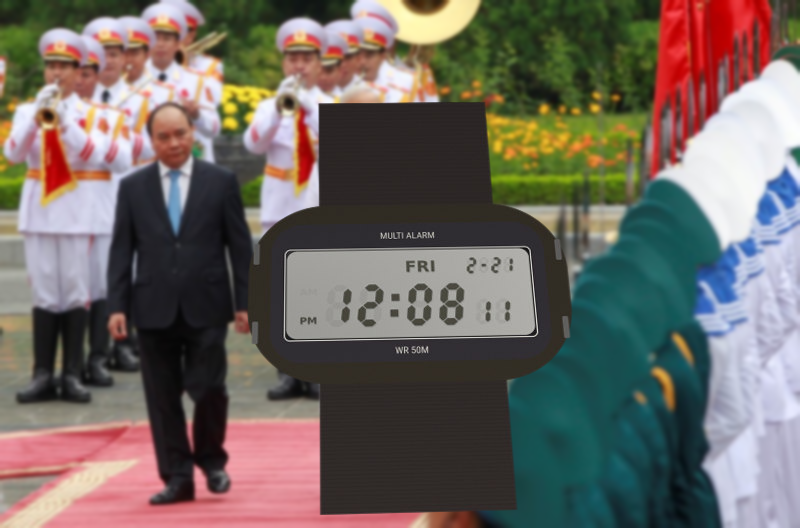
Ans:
h=12 m=8 s=11
